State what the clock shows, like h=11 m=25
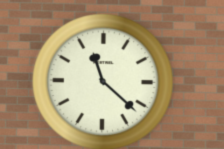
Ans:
h=11 m=22
